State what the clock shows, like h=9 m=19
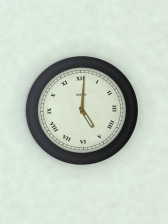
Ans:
h=5 m=1
